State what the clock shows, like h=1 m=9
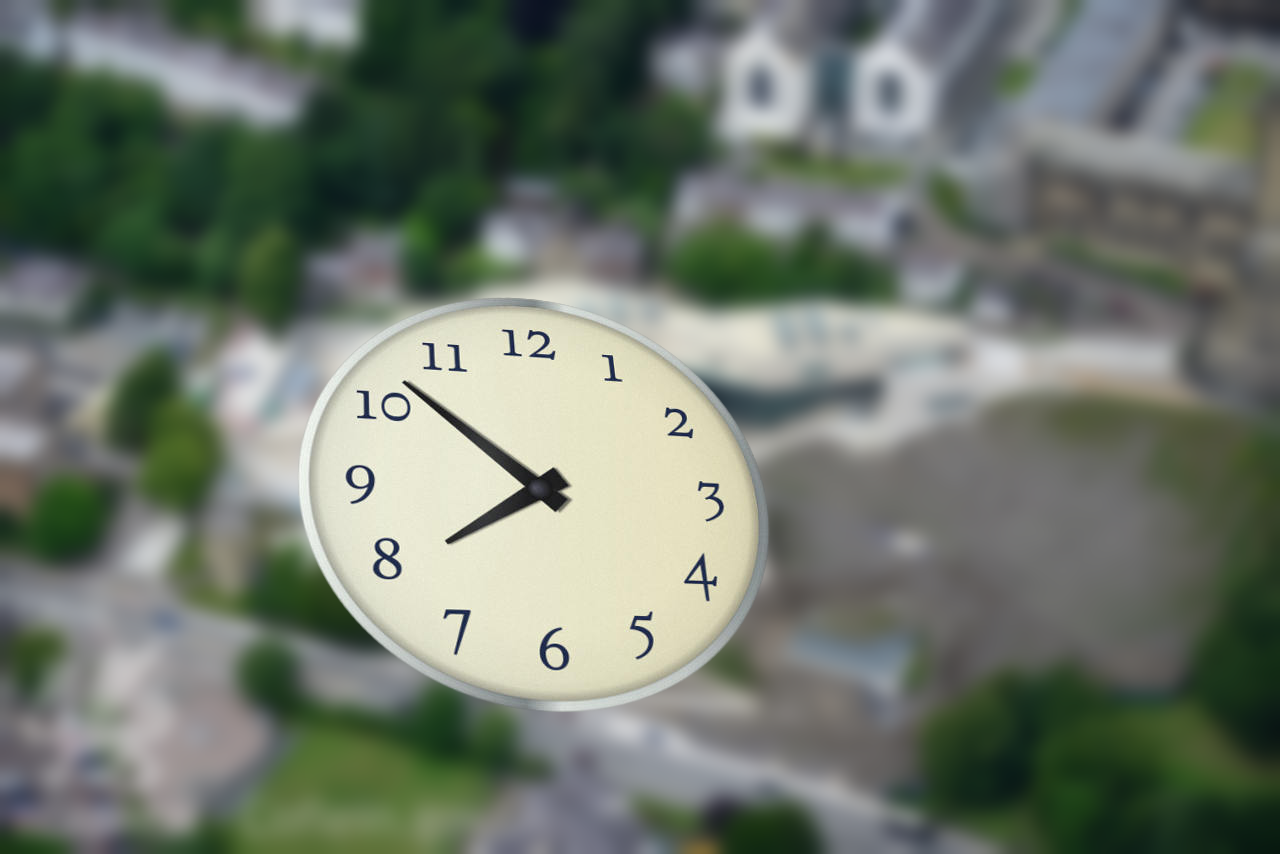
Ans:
h=7 m=52
